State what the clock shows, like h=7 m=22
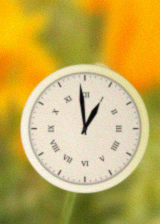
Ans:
h=12 m=59
